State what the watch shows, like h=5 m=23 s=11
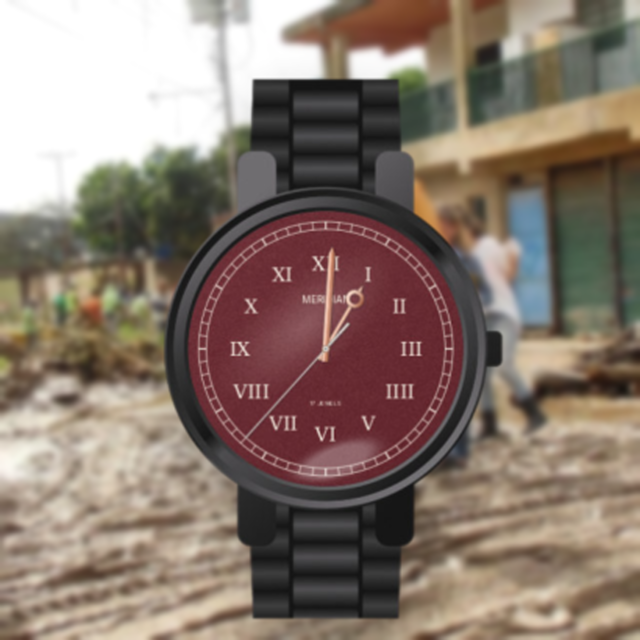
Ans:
h=1 m=0 s=37
